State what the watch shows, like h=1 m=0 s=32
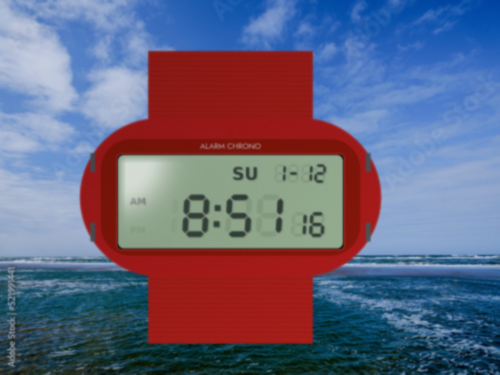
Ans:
h=8 m=51 s=16
